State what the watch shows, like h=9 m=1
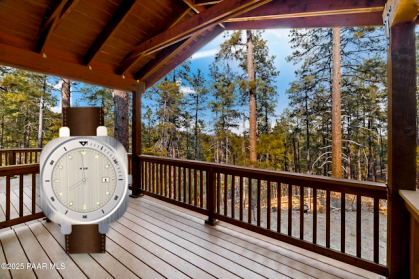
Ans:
h=7 m=59
